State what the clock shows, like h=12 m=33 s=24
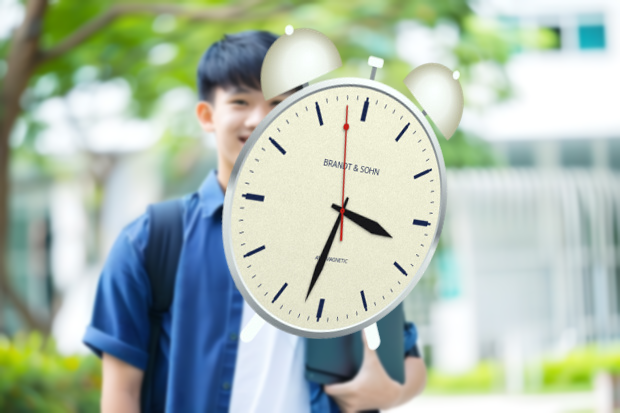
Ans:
h=3 m=31 s=58
